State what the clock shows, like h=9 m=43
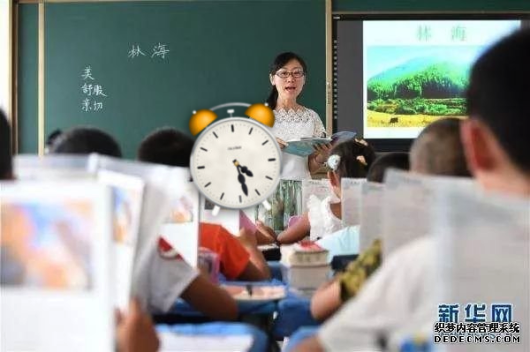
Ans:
h=4 m=28
